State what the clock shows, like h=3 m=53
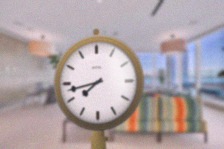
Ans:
h=7 m=43
